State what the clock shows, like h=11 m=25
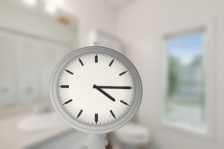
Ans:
h=4 m=15
